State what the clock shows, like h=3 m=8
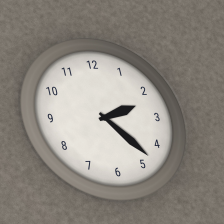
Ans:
h=2 m=23
